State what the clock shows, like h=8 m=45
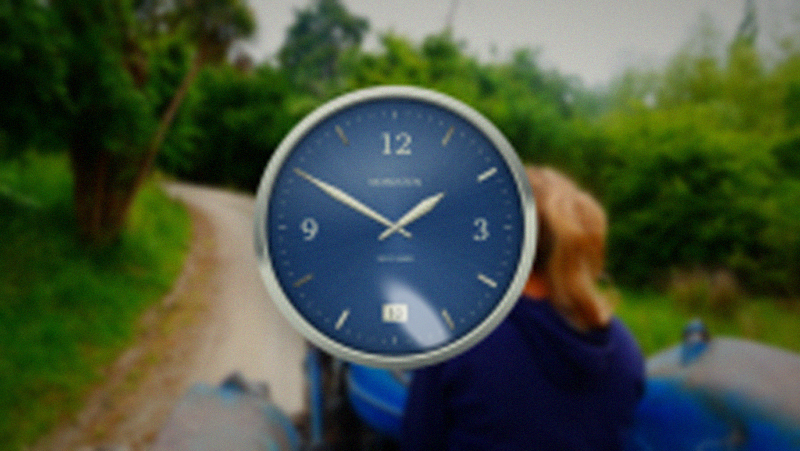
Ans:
h=1 m=50
